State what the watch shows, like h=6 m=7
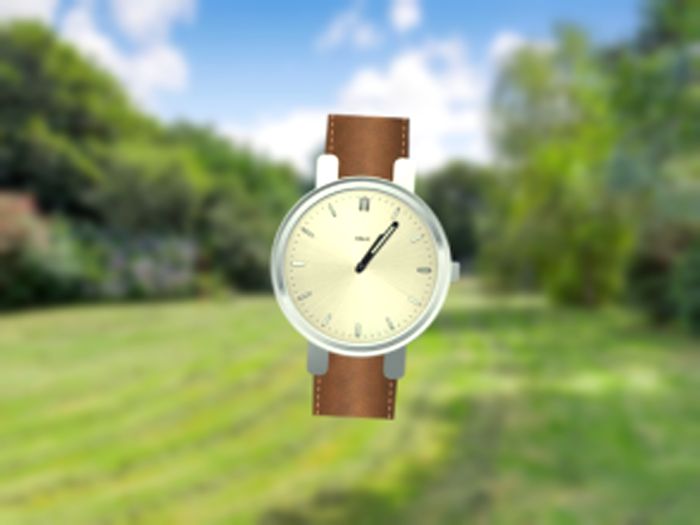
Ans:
h=1 m=6
